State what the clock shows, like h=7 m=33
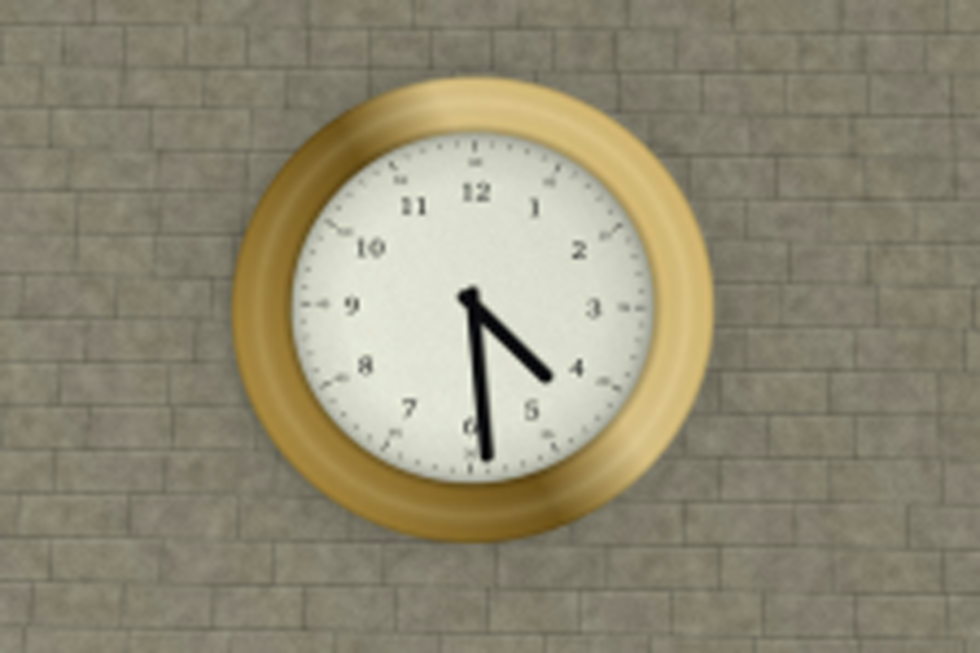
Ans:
h=4 m=29
